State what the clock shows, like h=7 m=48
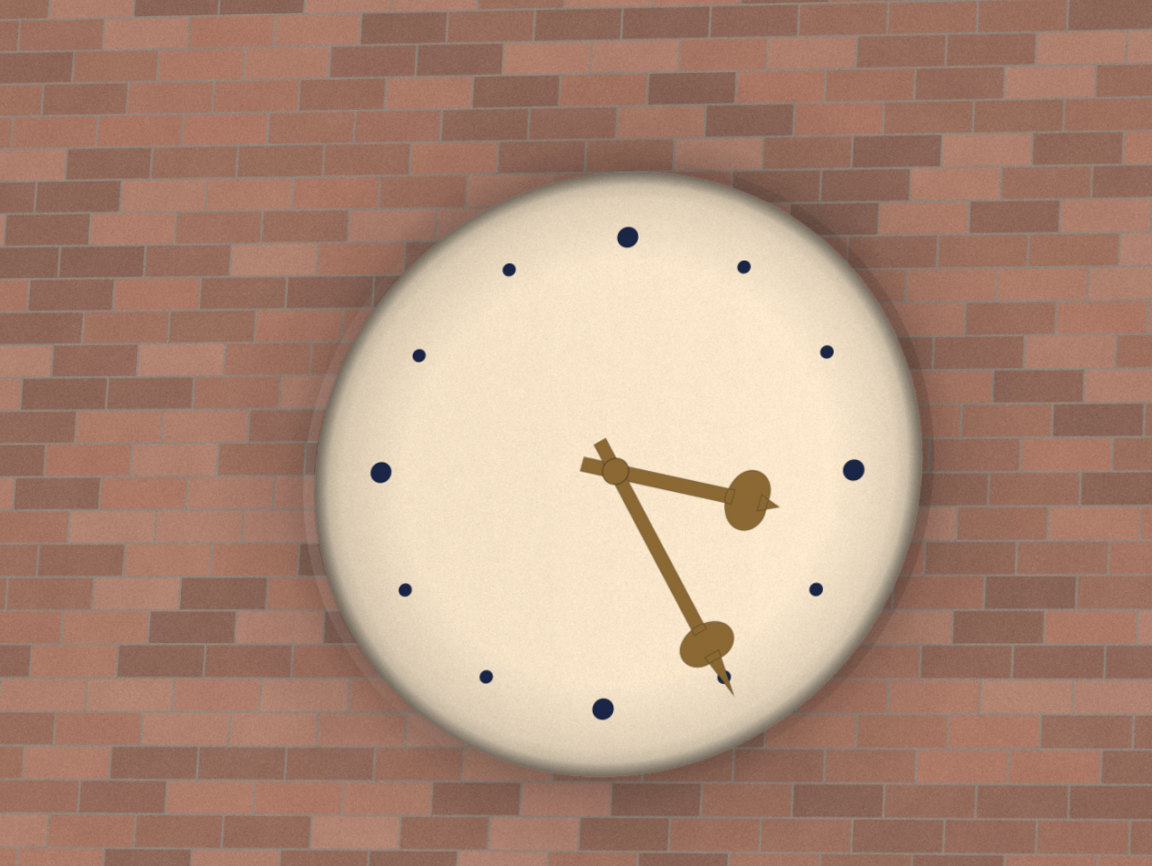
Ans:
h=3 m=25
